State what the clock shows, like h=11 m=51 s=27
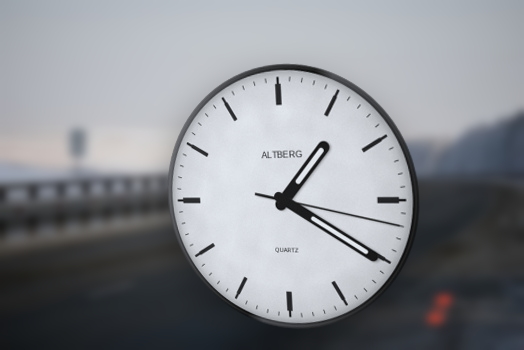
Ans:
h=1 m=20 s=17
